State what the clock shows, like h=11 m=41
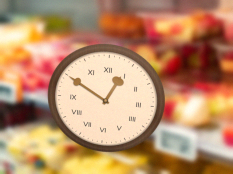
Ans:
h=12 m=50
